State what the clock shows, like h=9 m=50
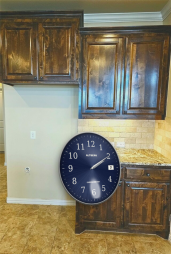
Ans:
h=2 m=10
